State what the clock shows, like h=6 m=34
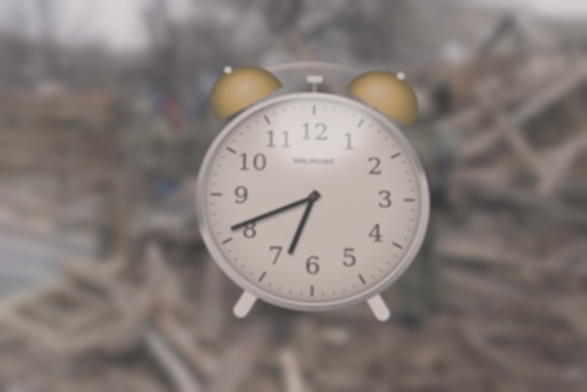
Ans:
h=6 m=41
